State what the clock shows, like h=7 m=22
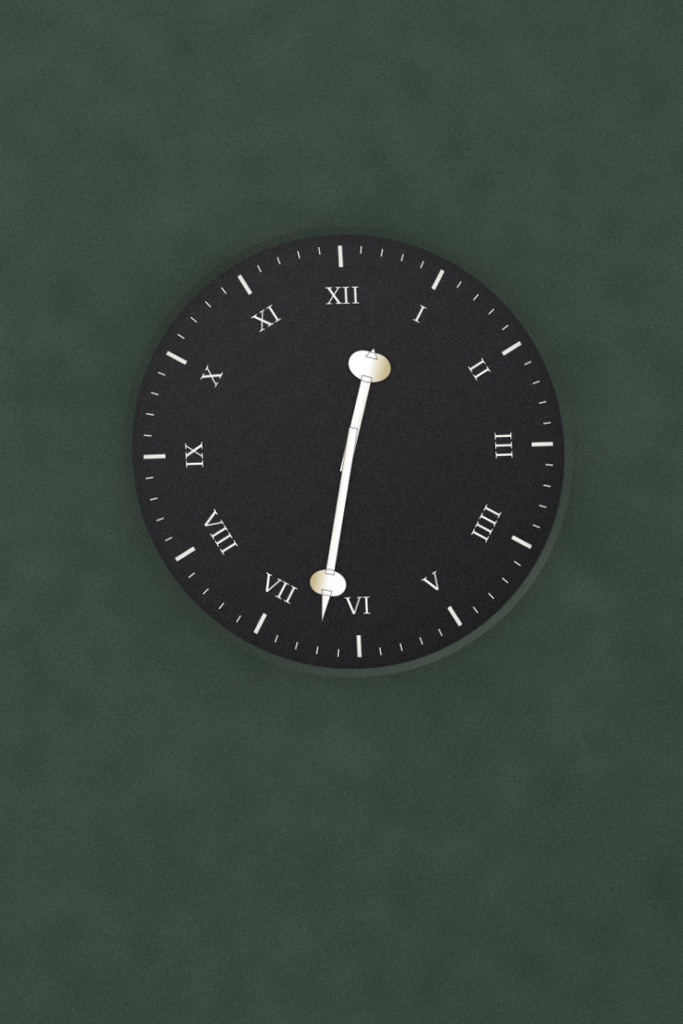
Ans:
h=12 m=32
